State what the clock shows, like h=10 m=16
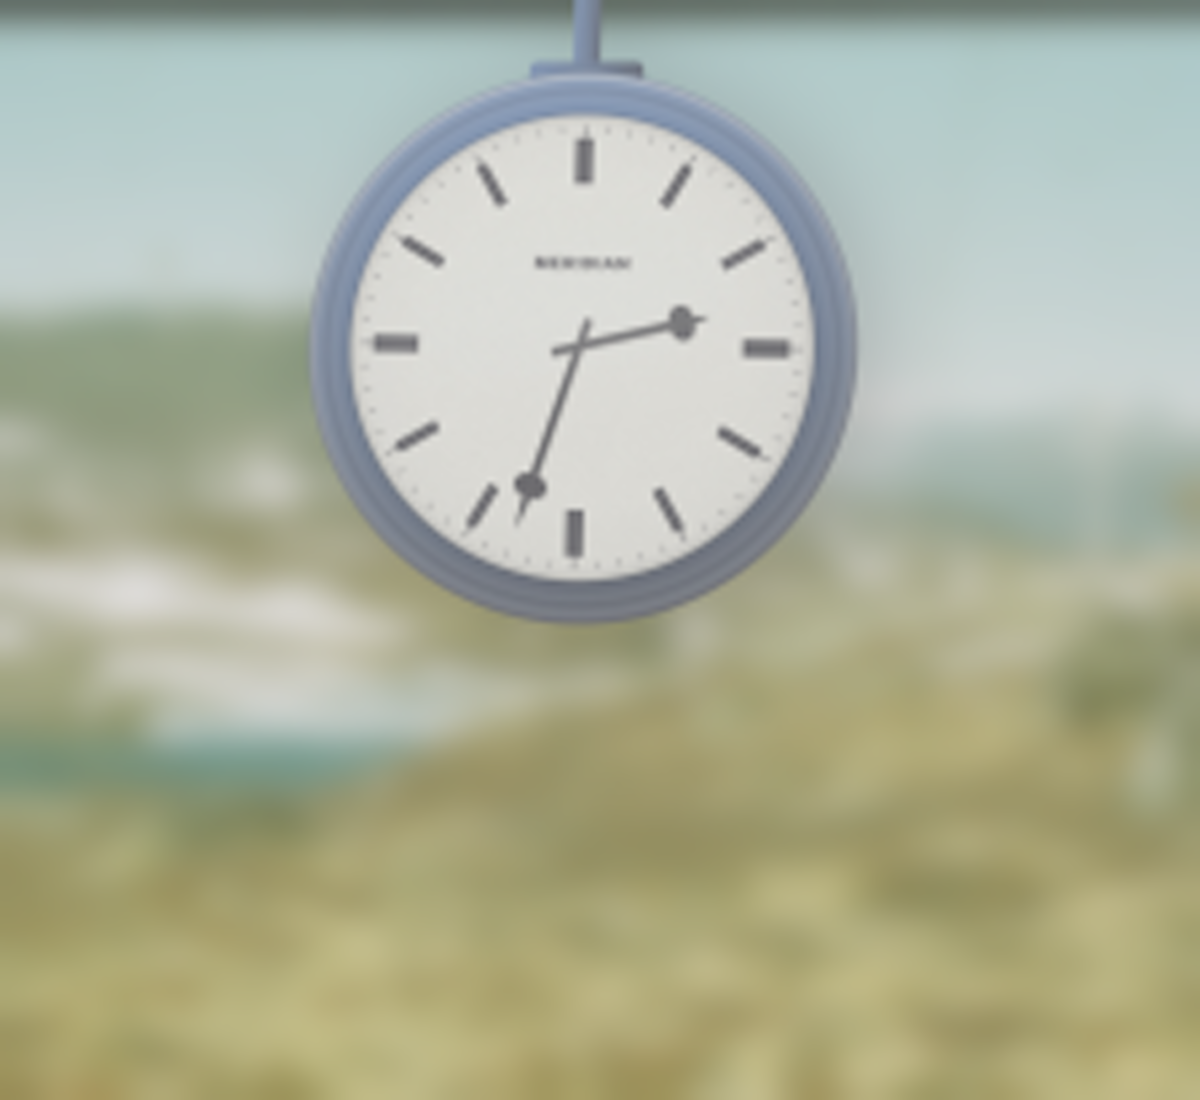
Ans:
h=2 m=33
